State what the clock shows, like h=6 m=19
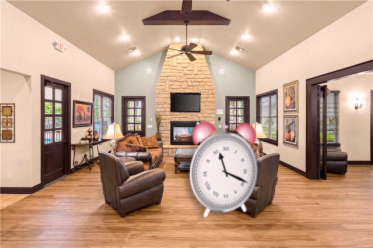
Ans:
h=11 m=19
